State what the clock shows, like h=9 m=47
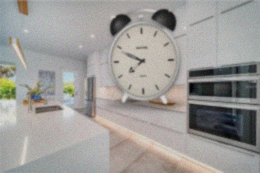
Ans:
h=7 m=49
